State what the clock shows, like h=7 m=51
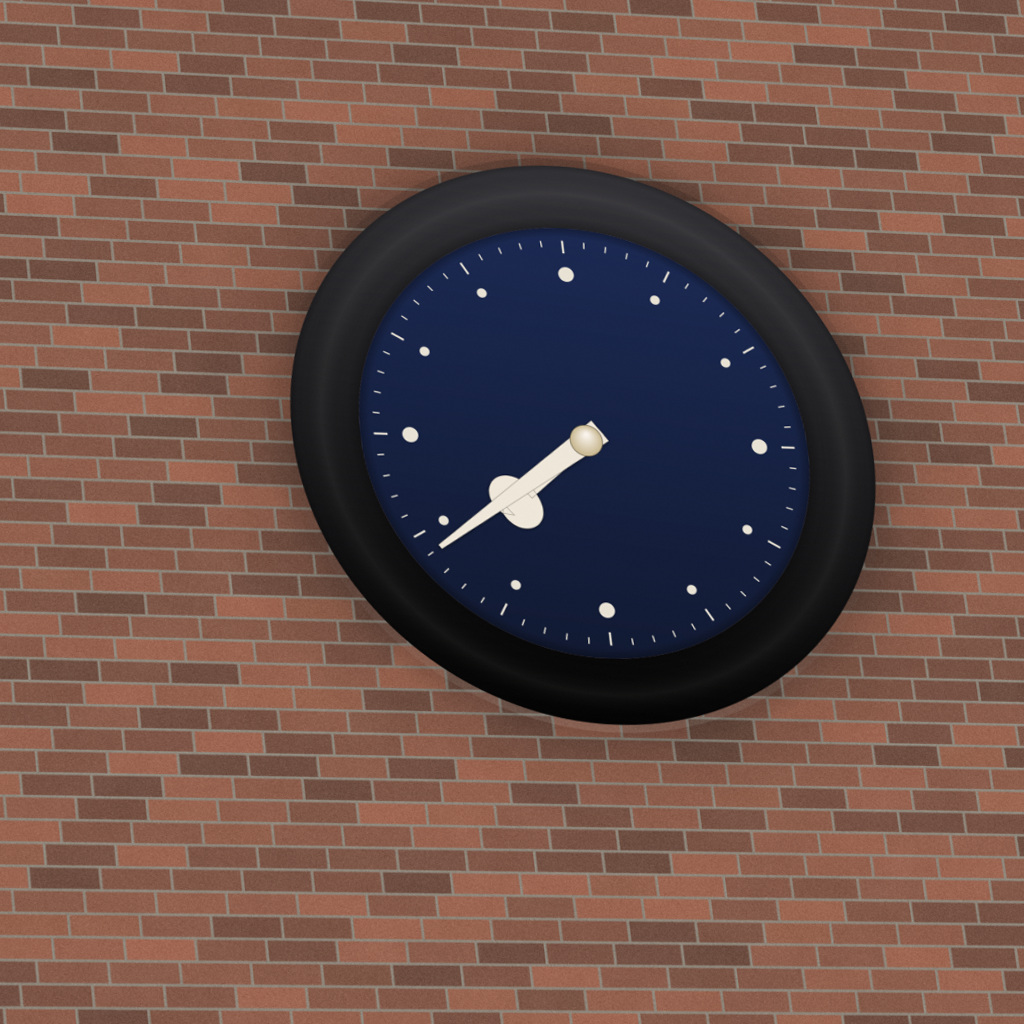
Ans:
h=7 m=39
